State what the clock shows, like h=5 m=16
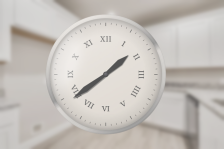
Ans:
h=1 m=39
